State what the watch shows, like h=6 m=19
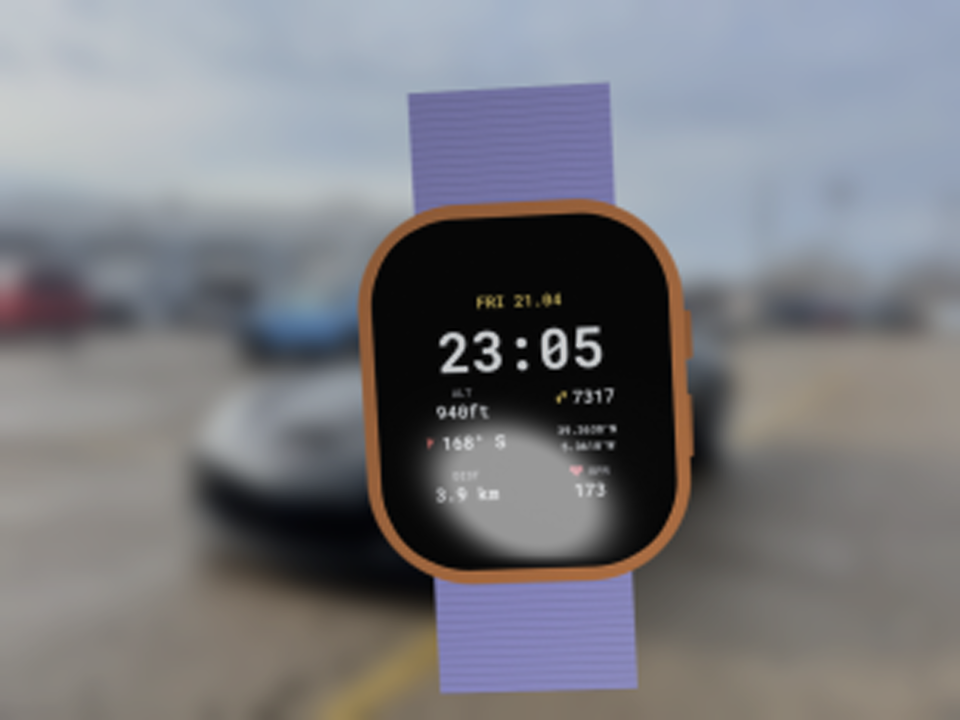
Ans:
h=23 m=5
